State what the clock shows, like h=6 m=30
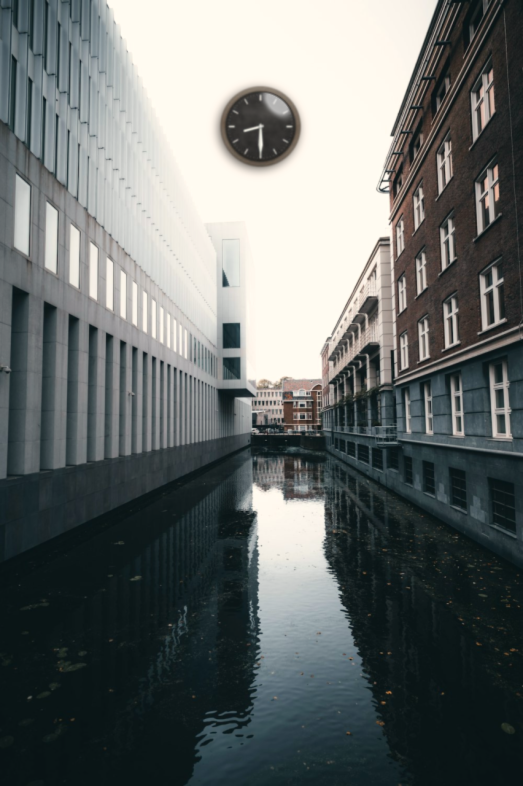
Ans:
h=8 m=30
